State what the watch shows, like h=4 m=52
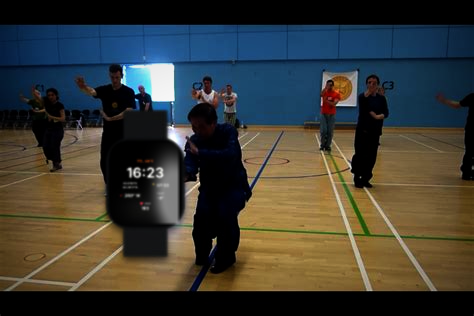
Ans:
h=16 m=23
